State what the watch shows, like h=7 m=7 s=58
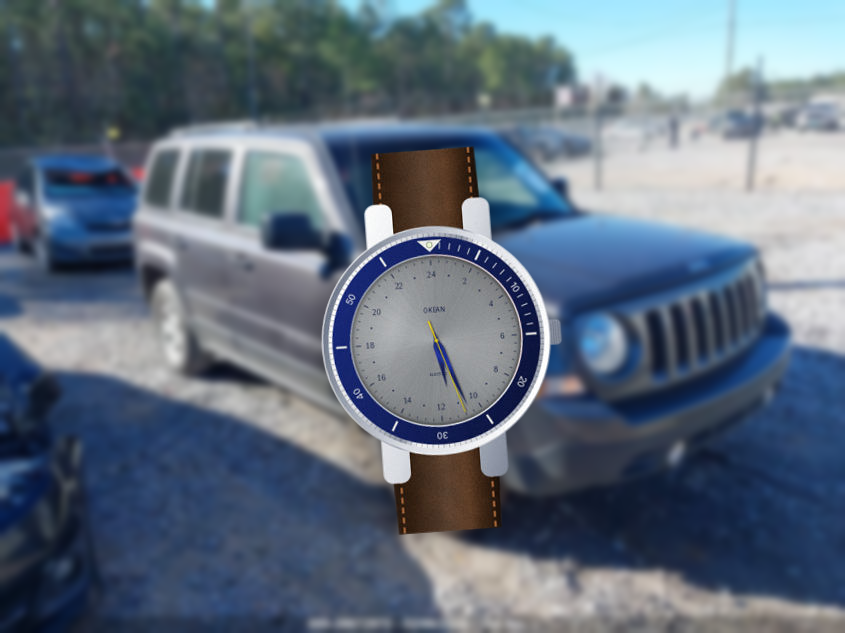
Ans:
h=11 m=26 s=27
